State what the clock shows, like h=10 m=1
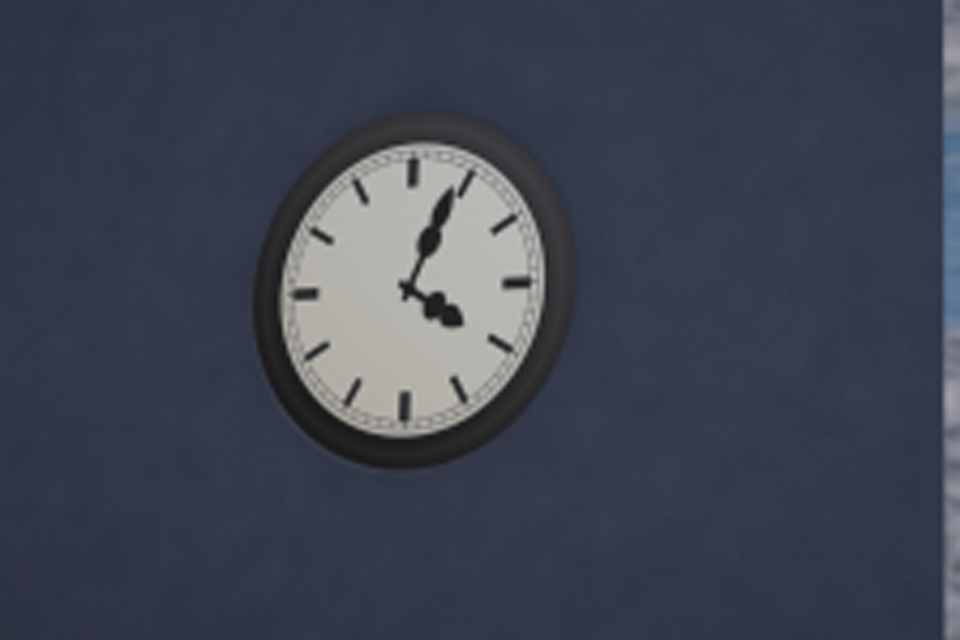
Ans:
h=4 m=4
